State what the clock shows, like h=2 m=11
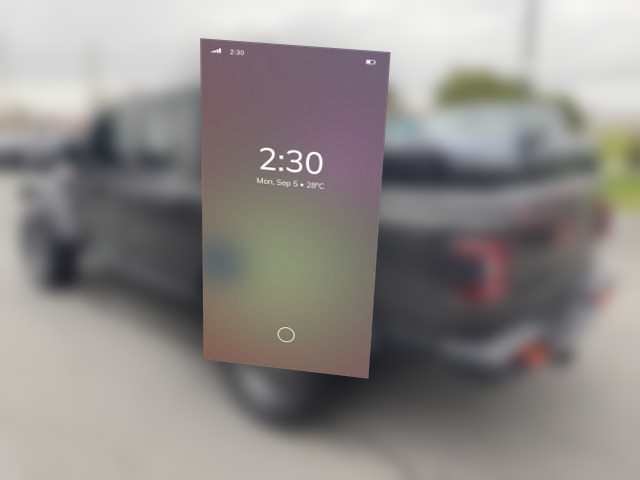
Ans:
h=2 m=30
